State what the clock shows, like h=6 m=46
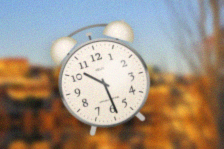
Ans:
h=10 m=29
